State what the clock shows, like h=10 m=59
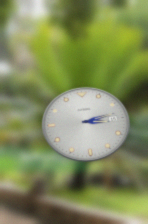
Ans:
h=3 m=13
